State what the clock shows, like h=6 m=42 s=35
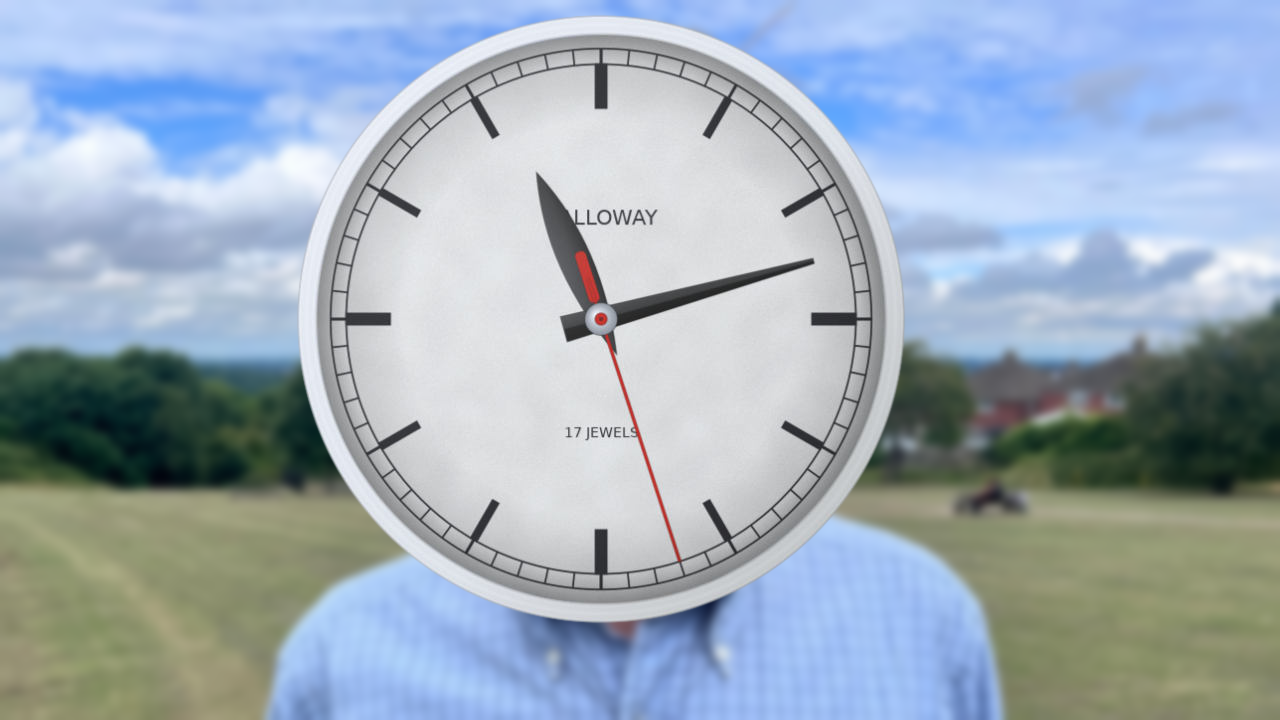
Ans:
h=11 m=12 s=27
